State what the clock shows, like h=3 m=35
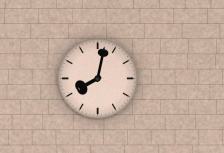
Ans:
h=8 m=2
